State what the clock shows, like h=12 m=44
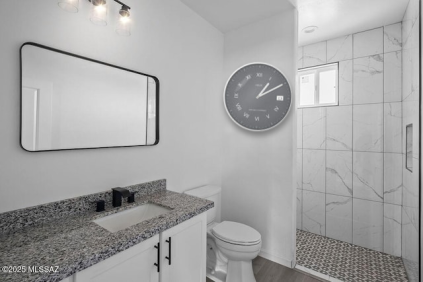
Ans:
h=1 m=10
